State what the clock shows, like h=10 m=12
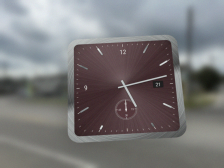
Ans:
h=5 m=13
